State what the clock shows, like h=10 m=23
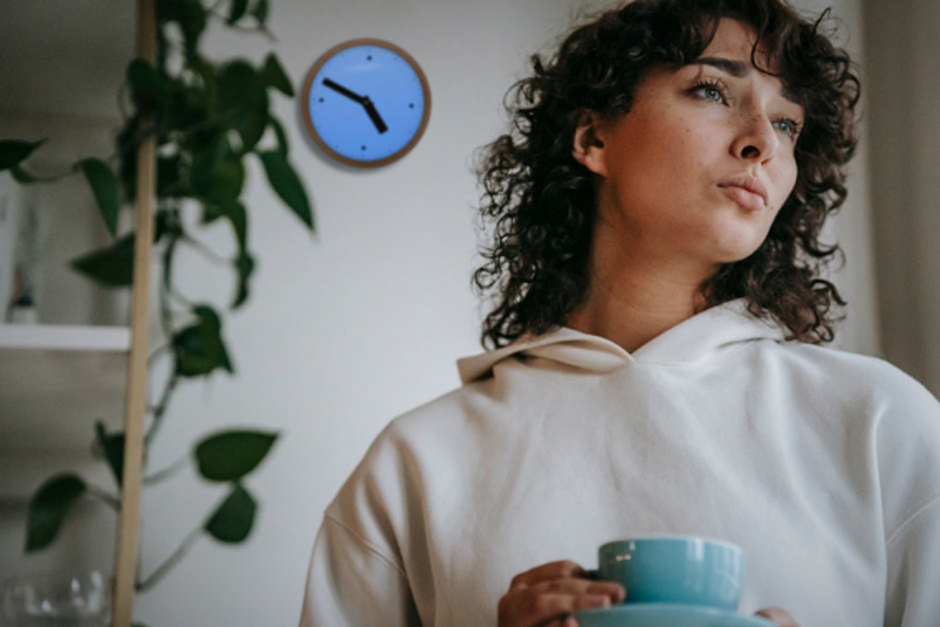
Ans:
h=4 m=49
